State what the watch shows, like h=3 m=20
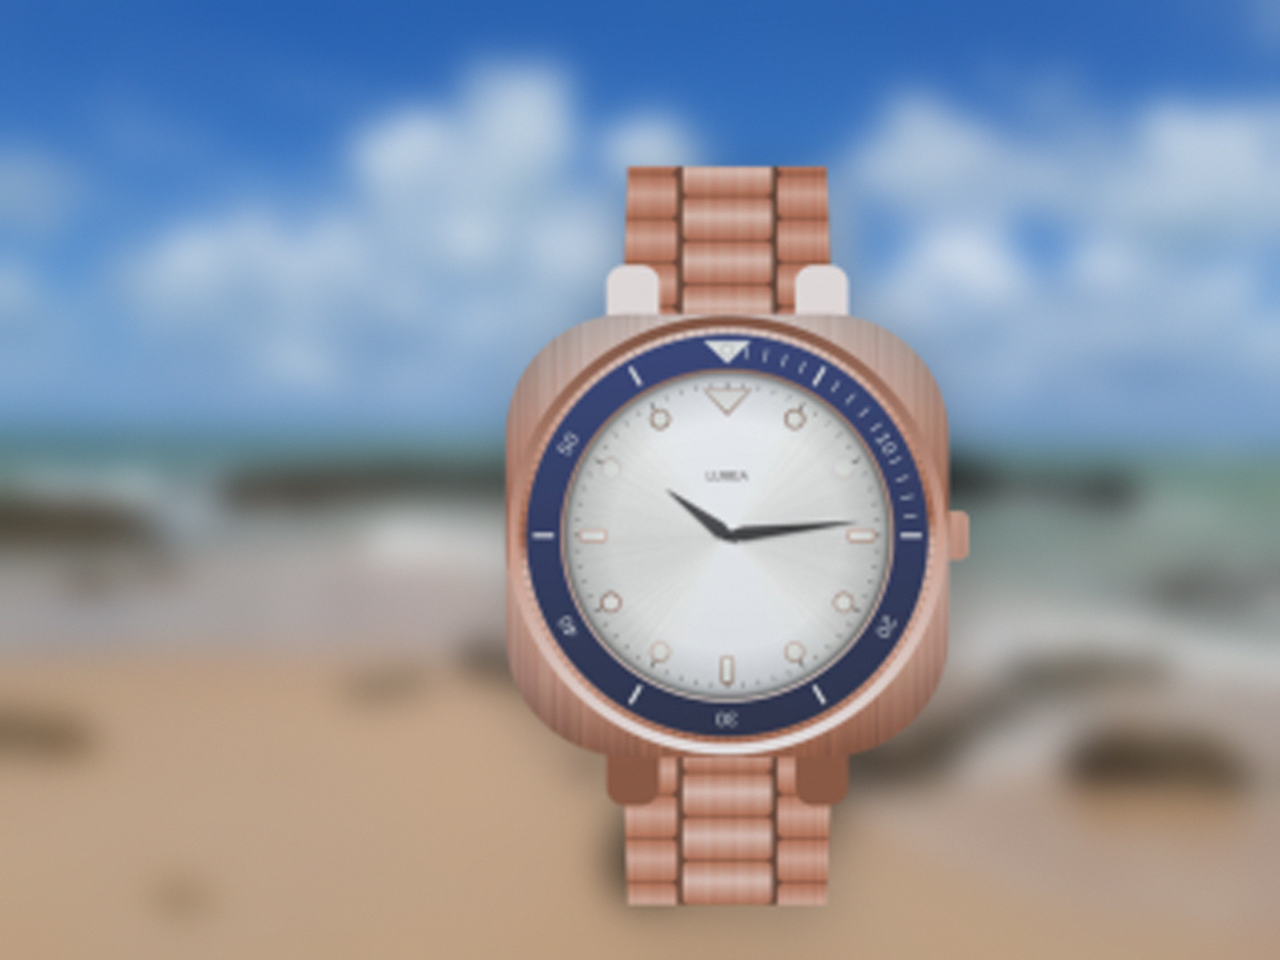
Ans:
h=10 m=14
